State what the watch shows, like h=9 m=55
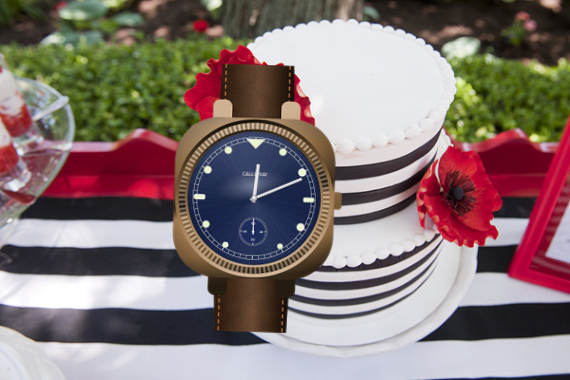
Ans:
h=12 m=11
